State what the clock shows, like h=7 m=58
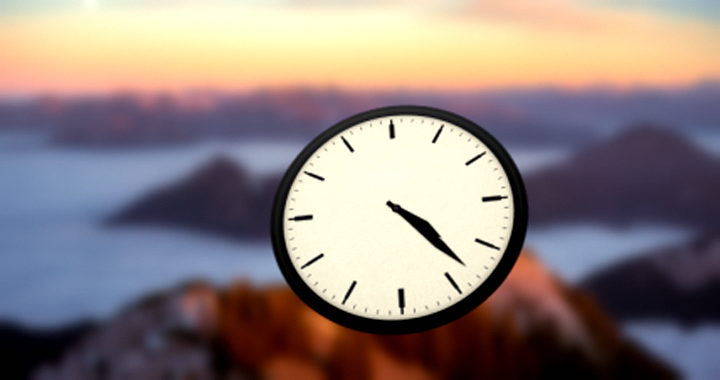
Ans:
h=4 m=23
